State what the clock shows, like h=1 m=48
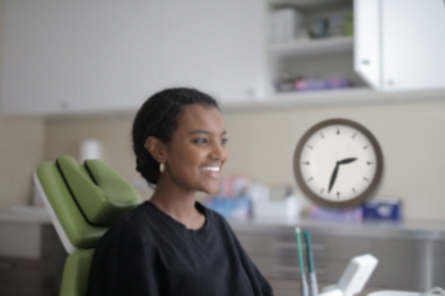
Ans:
h=2 m=33
